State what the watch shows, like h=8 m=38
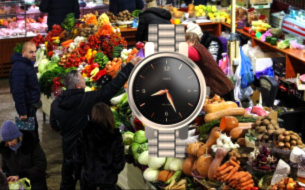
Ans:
h=8 m=26
